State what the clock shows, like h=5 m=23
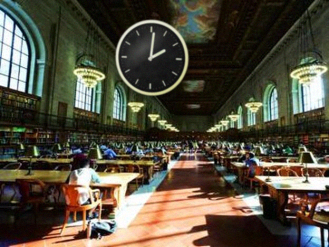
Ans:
h=2 m=1
